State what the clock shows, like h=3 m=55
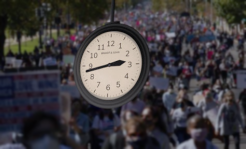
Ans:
h=2 m=43
